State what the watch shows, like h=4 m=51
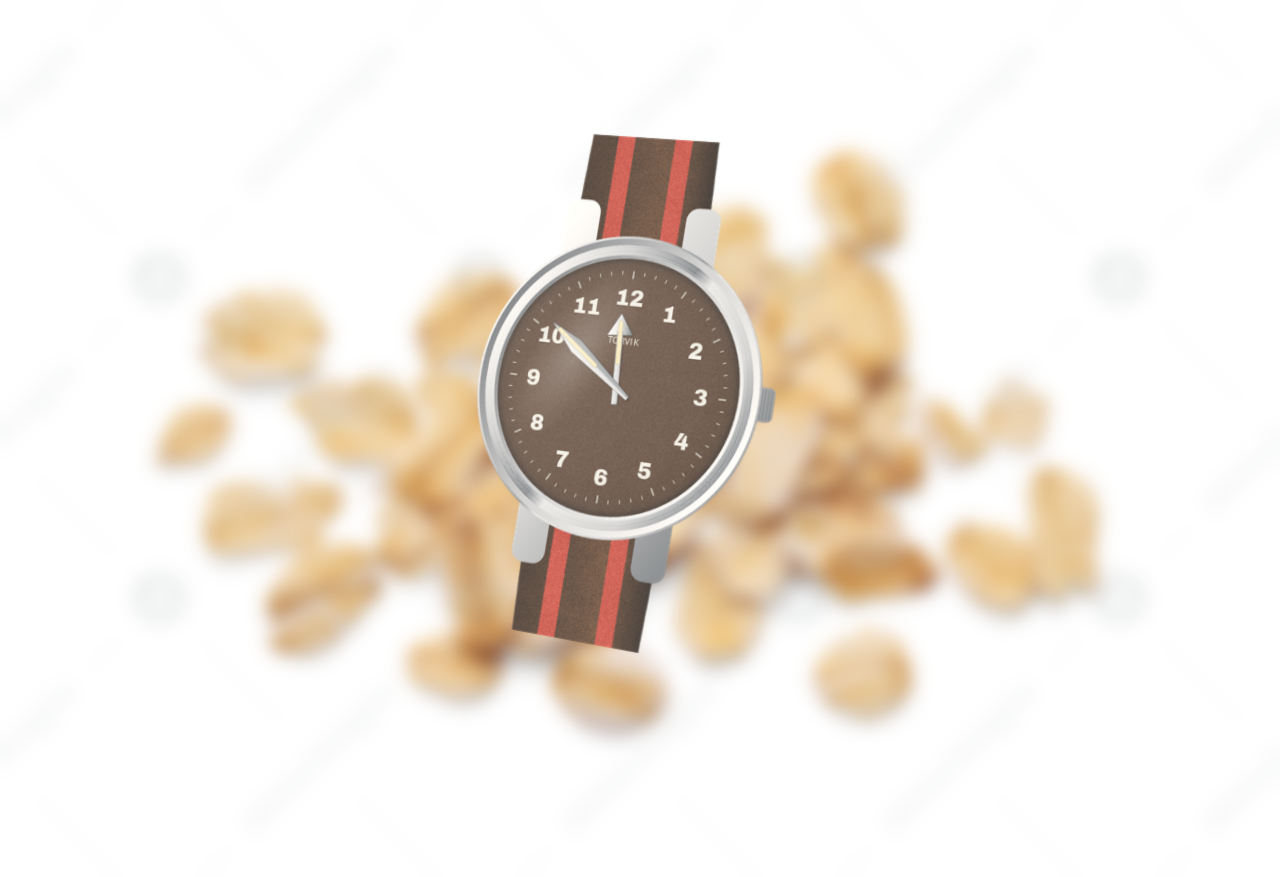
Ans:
h=11 m=51
